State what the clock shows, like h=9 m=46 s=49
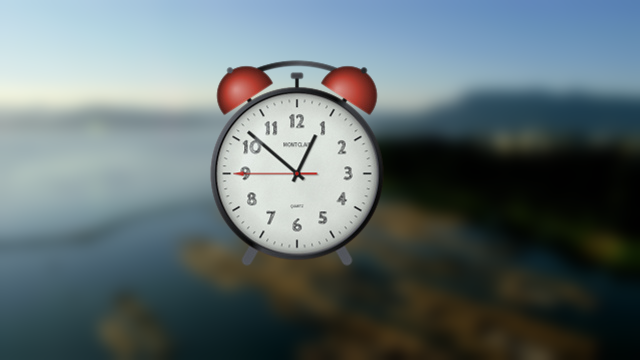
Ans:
h=12 m=51 s=45
